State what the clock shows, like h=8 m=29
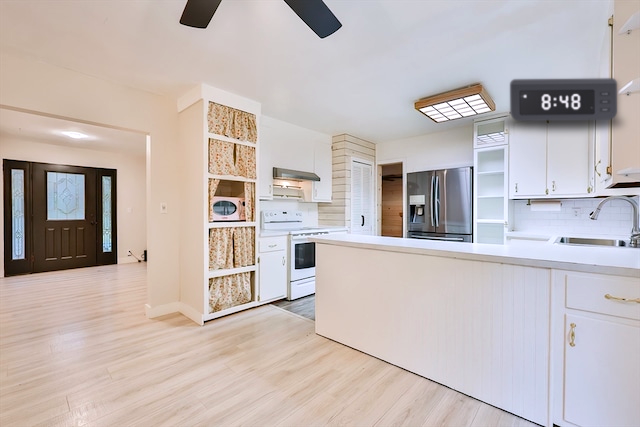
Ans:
h=8 m=48
